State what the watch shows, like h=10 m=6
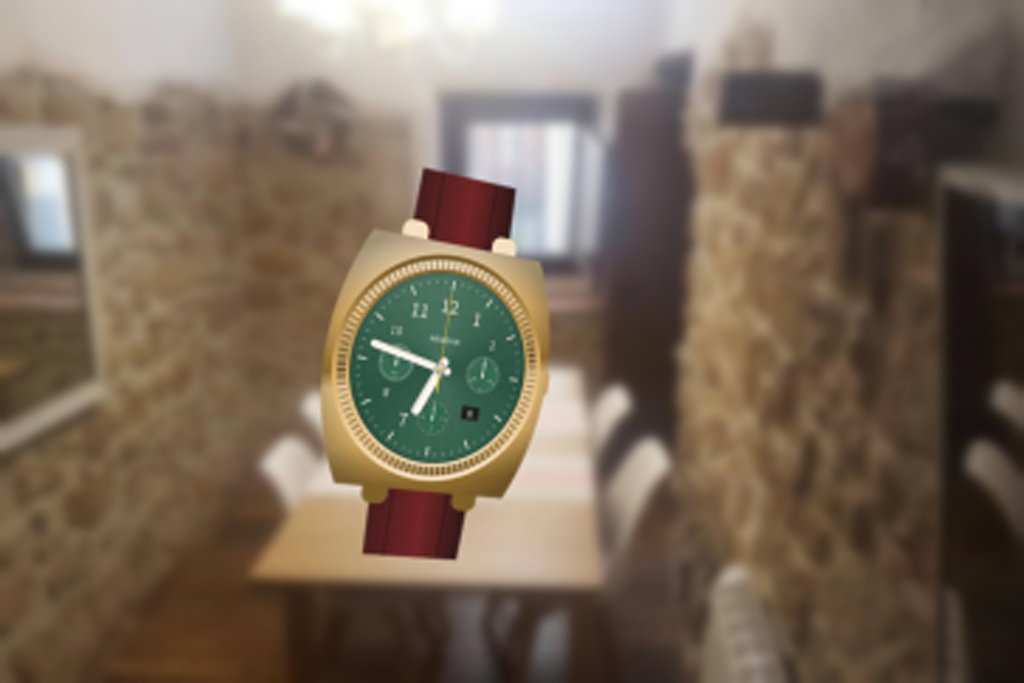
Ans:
h=6 m=47
